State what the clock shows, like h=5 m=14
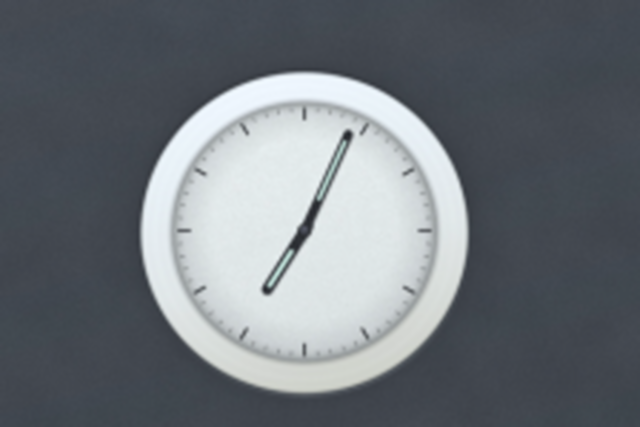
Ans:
h=7 m=4
